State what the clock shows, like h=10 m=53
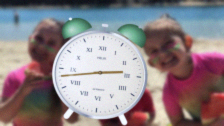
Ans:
h=2 m=43
